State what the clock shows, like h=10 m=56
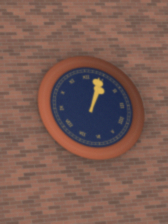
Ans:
h=1 m=4
